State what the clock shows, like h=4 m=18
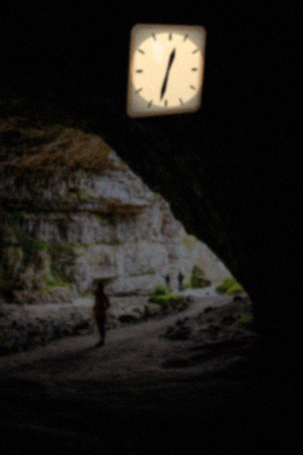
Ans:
h=12 m=32
